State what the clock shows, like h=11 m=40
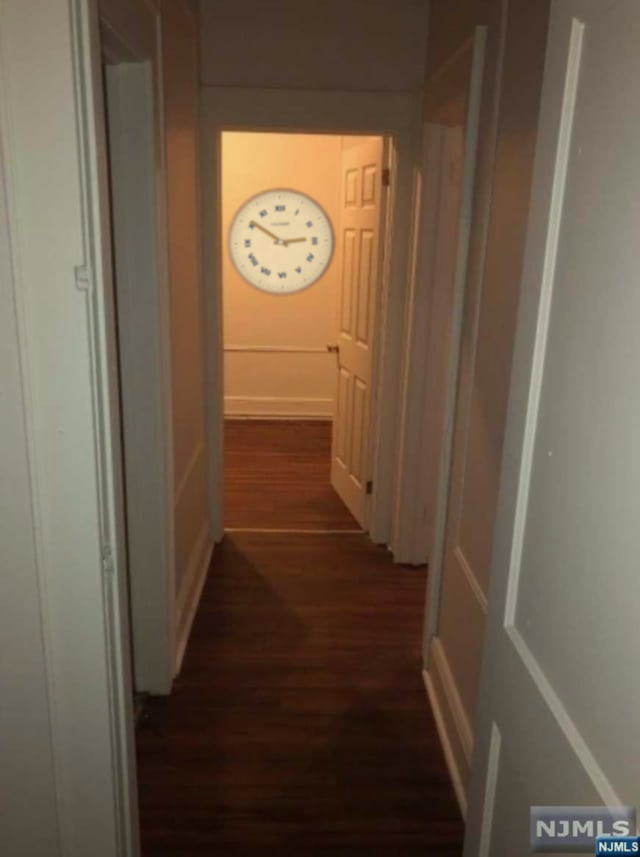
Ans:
h=2 m=51
